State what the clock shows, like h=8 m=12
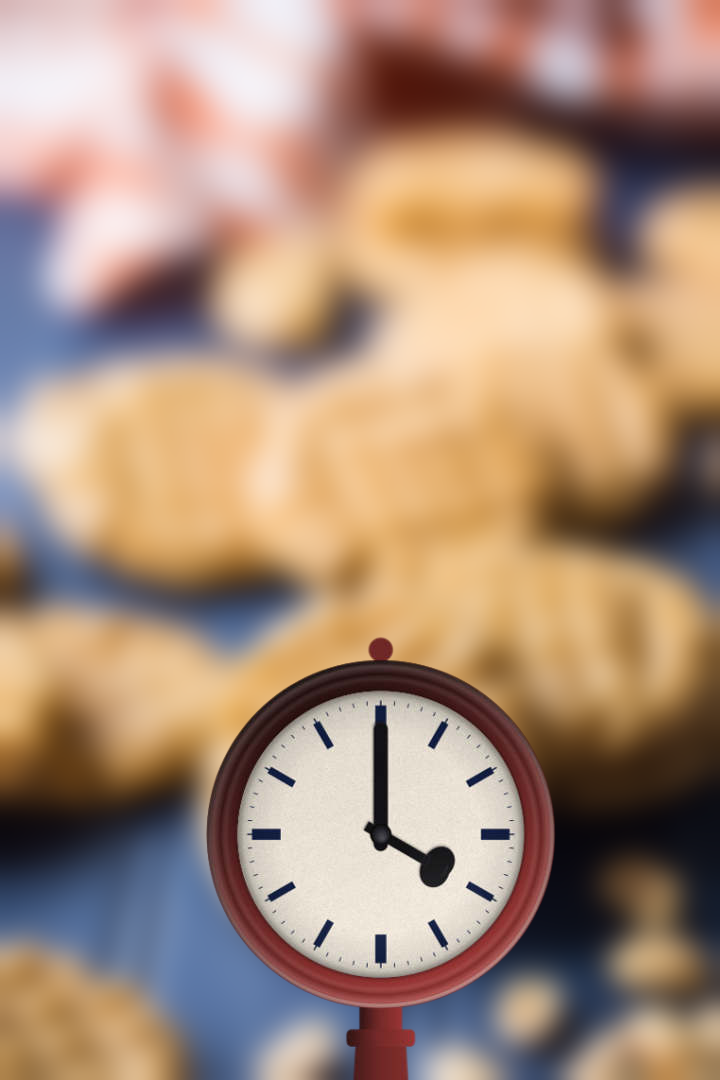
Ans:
h=4 m=0
